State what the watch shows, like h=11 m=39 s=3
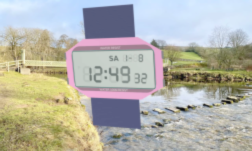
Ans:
h=12 m=49 s=32
